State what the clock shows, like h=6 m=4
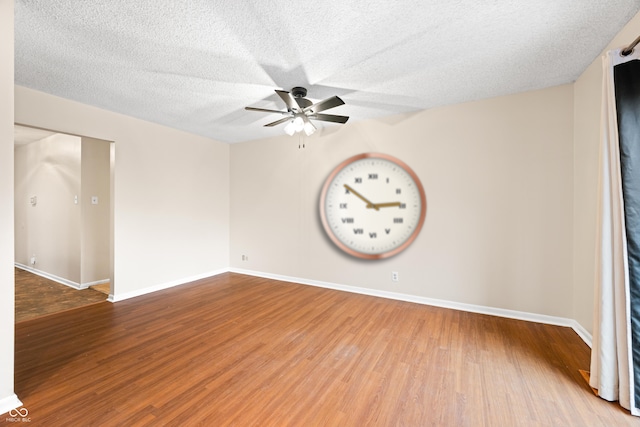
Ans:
h=2 m=51
